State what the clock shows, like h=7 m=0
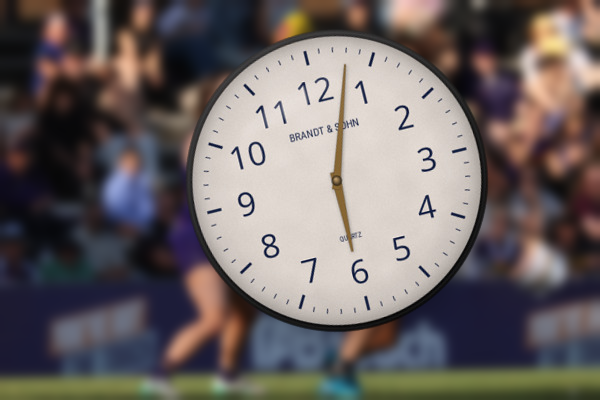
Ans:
h=6 m=3
